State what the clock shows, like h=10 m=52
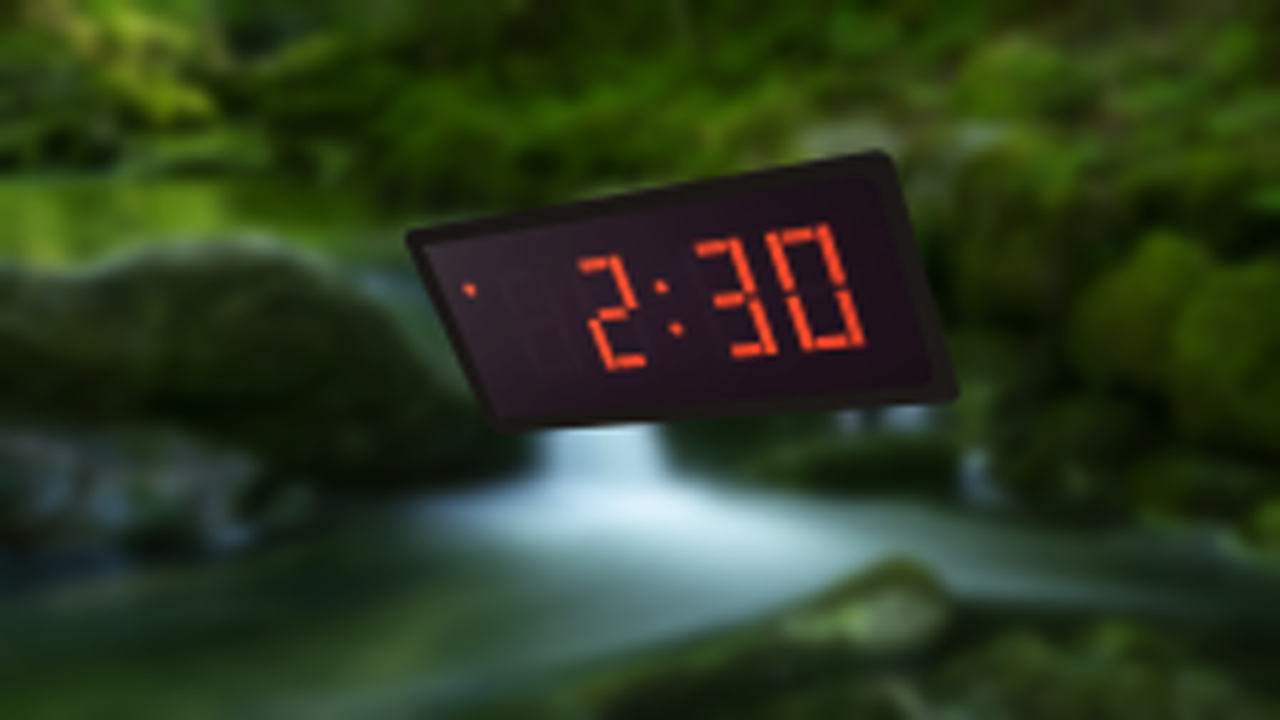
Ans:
h=2 m=30
